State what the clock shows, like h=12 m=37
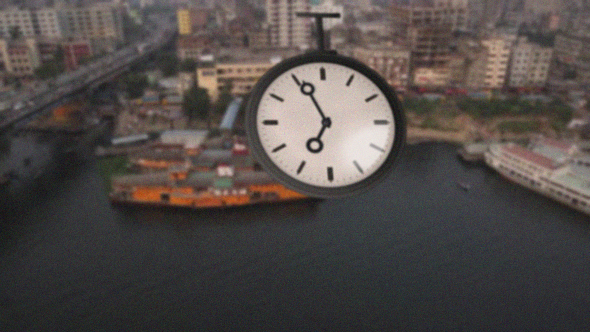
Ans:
h=6 m=56
